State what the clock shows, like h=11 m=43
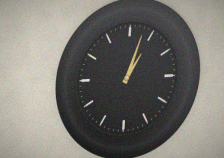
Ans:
h=1 m=3
